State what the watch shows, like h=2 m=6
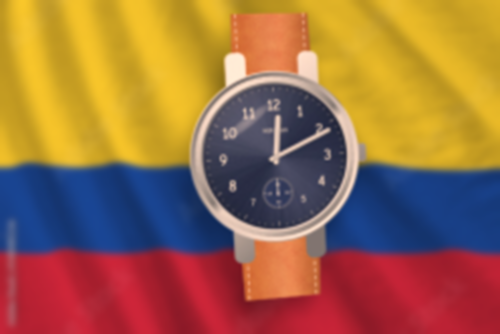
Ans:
h=12 m=11
